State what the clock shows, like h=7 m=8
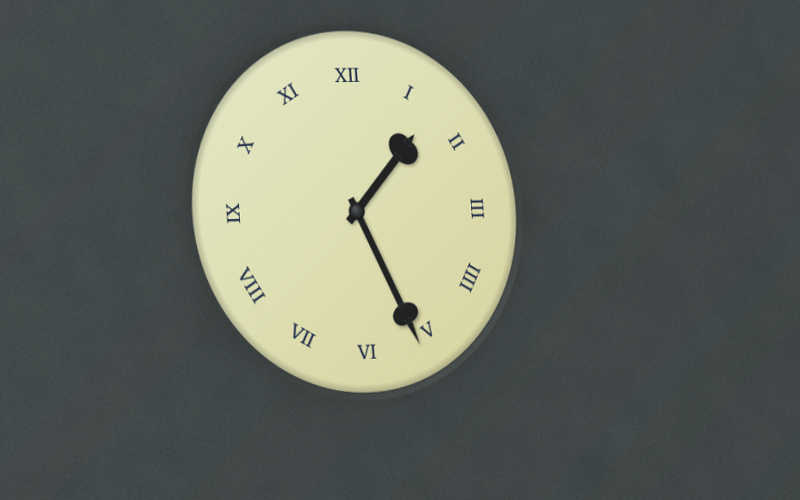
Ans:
h=1 m=26
